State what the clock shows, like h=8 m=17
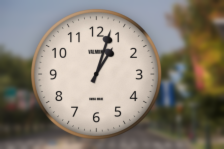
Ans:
h=1 m=3
